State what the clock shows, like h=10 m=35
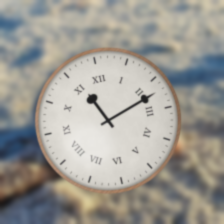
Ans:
h=11 m=12
